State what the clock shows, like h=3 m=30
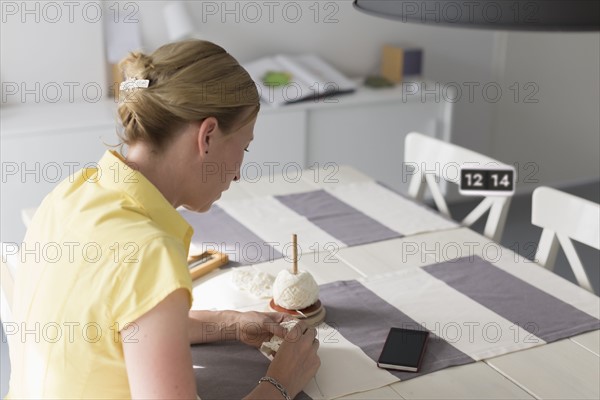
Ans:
h=12 m=14
